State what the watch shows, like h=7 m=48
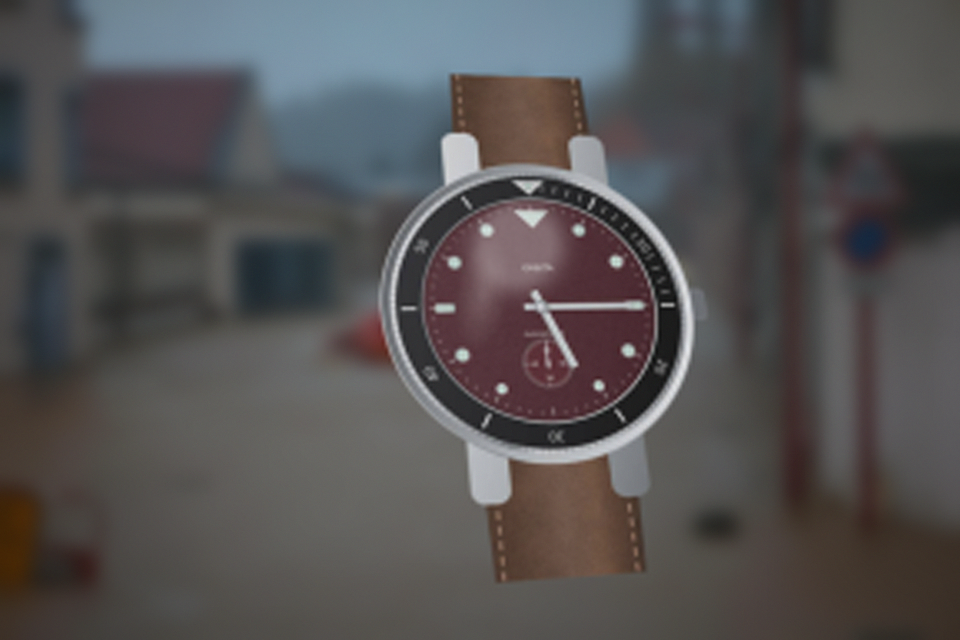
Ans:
h=5 m=15
